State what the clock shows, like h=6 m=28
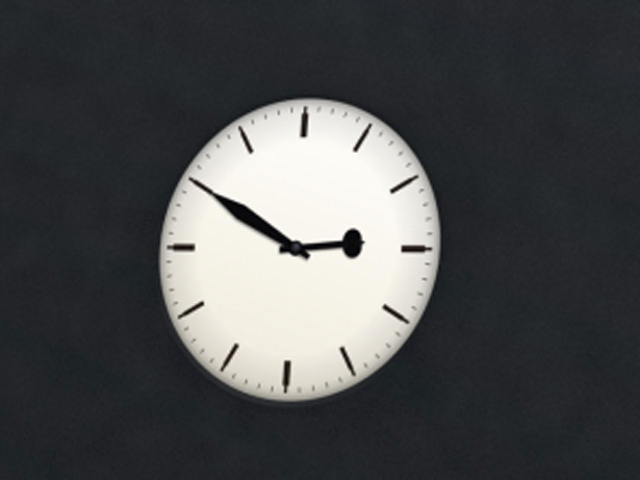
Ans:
h=2 m=50
